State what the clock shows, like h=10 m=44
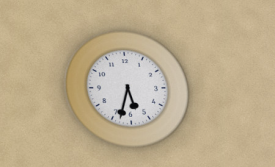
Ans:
h=5 m=33
